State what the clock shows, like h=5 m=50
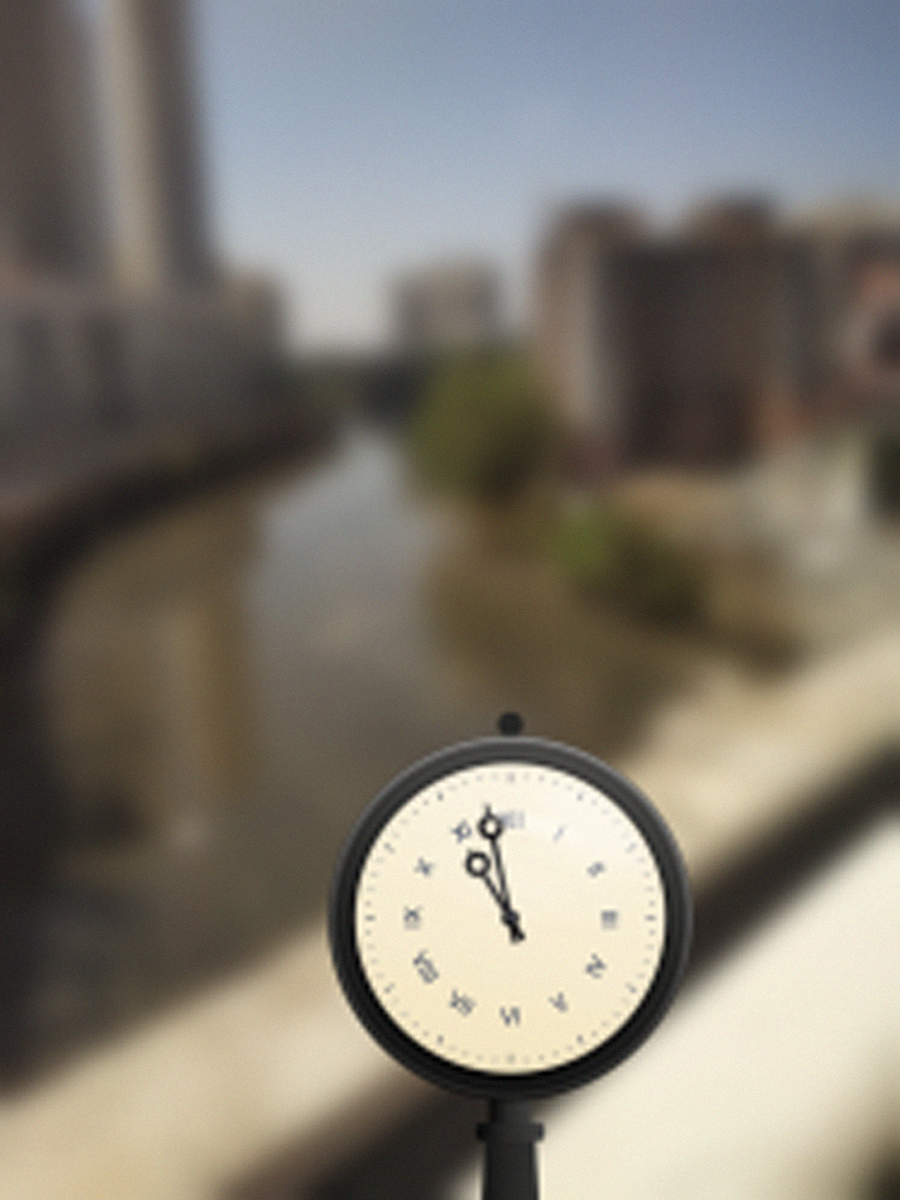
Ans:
h=10 m=58
